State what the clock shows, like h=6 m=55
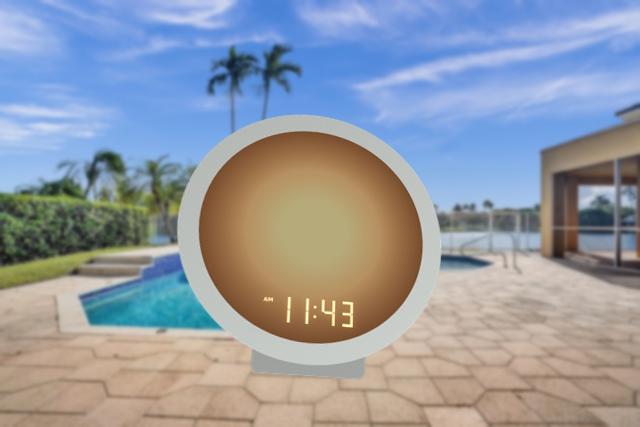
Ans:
h=11 m=43
